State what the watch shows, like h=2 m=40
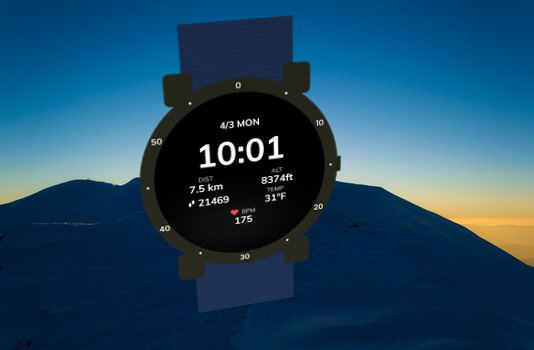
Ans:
h=10 m=1
